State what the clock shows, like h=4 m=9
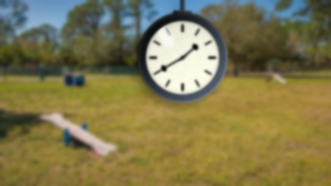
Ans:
h=1 m=40
